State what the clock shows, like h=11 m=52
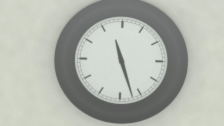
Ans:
h=11 m=27
